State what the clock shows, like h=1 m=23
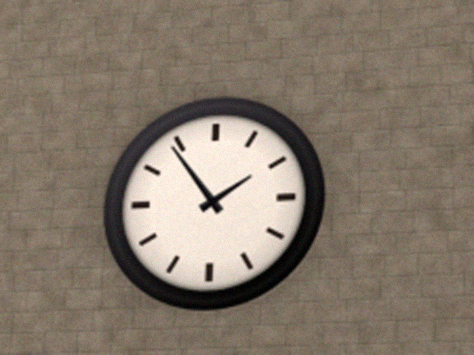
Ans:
h=1 m=54
